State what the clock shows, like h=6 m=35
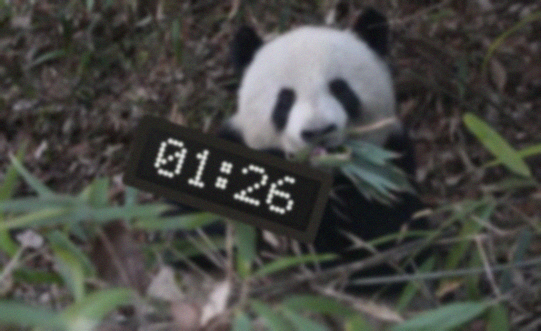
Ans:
h=1 m=26
